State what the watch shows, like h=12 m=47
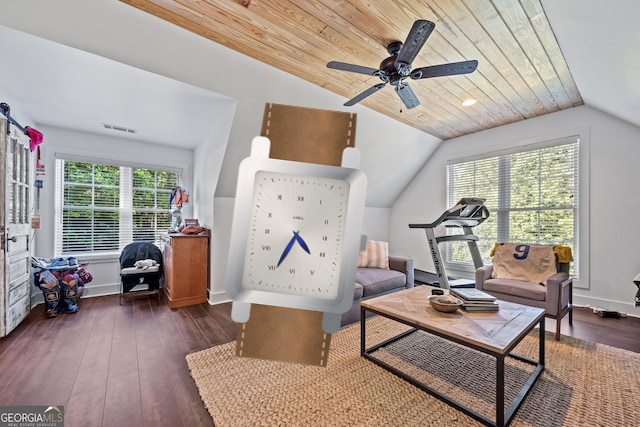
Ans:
h=4 m=34
